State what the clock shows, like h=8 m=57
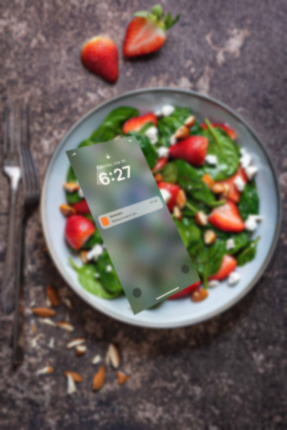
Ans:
h=6 m=27
